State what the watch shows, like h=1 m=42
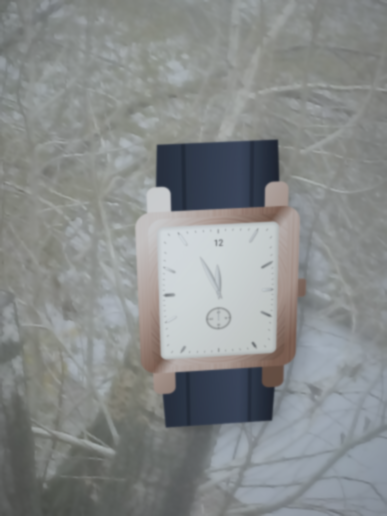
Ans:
h=11 m=56
